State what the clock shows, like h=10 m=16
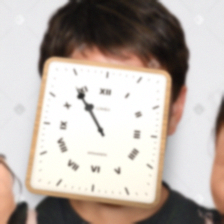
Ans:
h=10 m=54
